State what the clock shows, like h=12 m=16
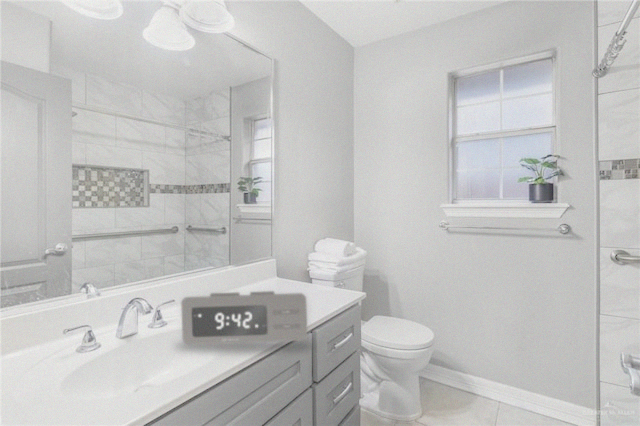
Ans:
h=9 m=42
